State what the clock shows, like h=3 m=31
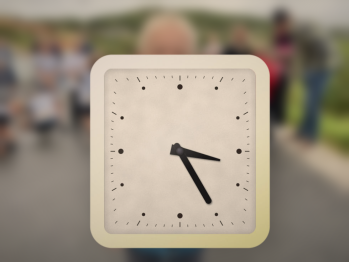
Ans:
h=3 m=25
